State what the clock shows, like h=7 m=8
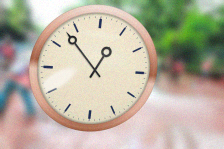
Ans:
h=12 m=53
